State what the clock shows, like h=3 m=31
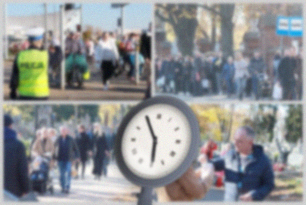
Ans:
h=5 m=55
